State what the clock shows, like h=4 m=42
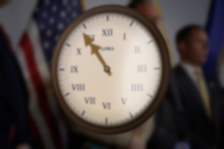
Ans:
h=10 m=54
